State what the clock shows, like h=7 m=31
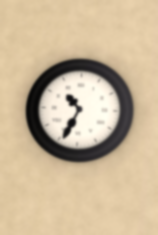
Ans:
h=10 m=34
